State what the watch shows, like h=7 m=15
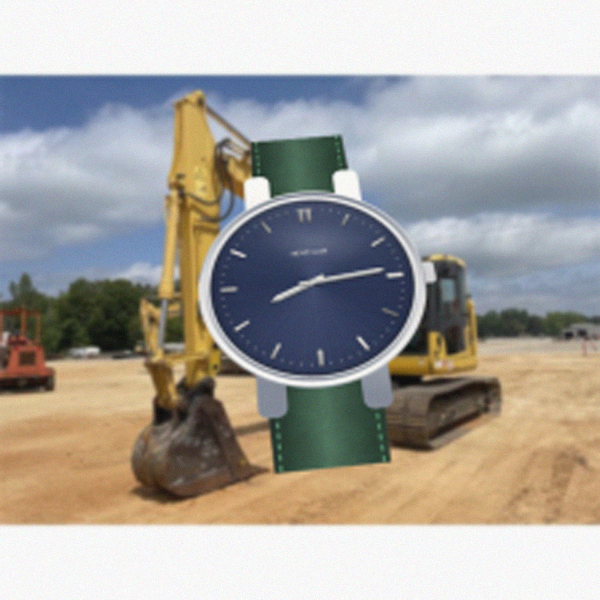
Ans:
h=8 m=14
